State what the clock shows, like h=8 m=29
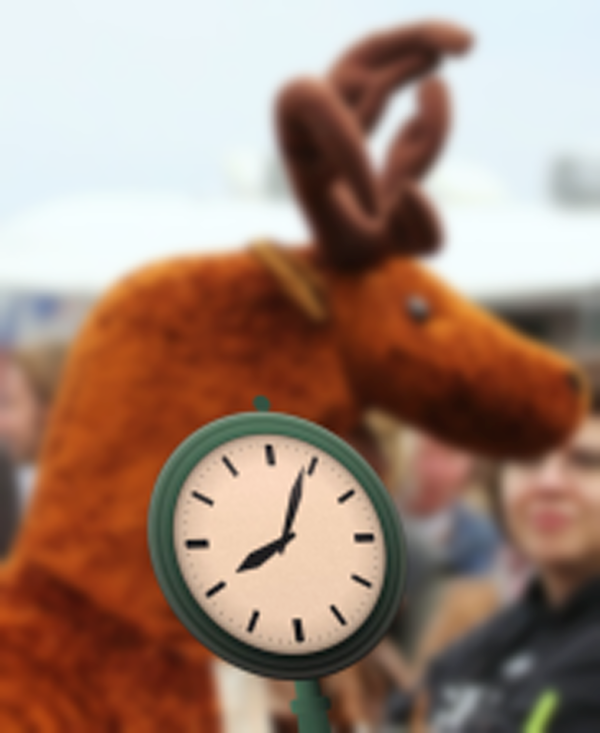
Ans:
h=8 m=4
